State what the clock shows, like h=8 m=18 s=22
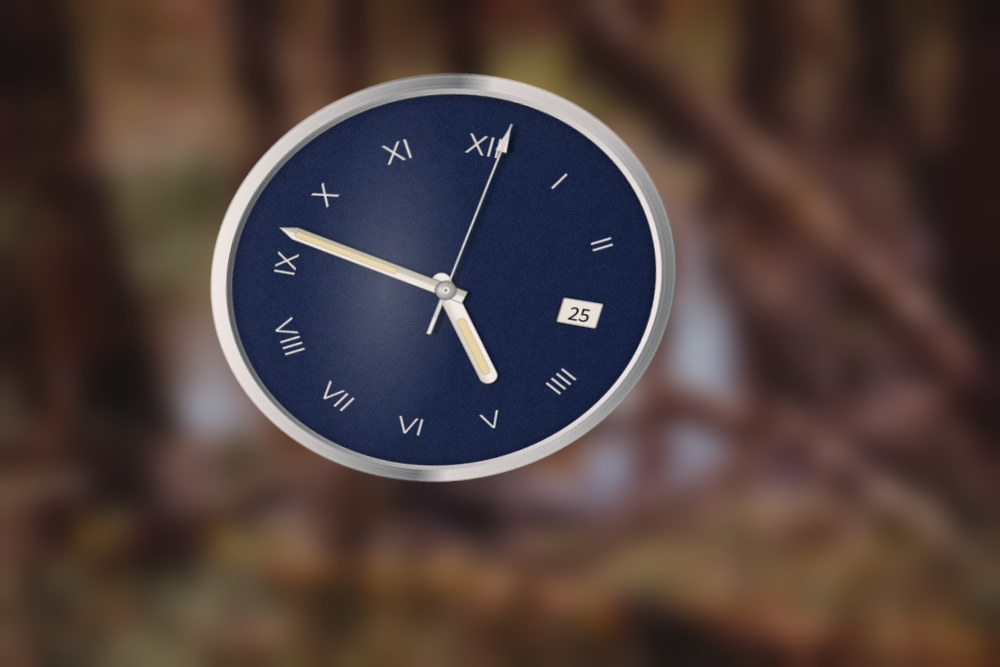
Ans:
h=4 m=47 s=1
